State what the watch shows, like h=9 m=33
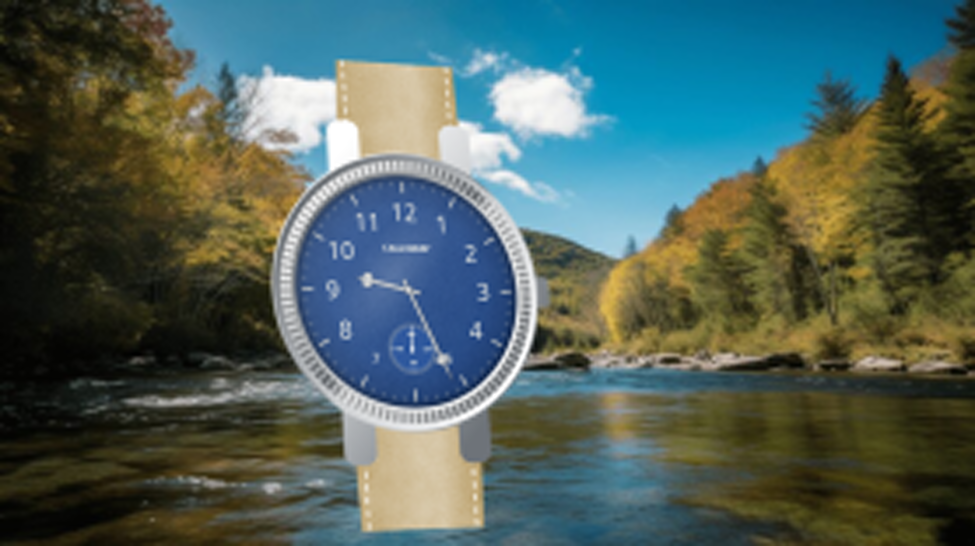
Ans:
h=9 m=26
